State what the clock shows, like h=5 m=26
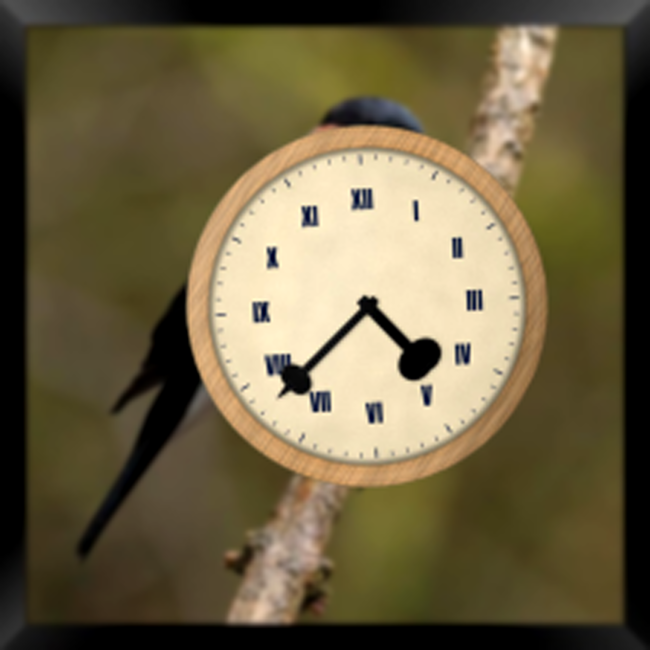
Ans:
h=4 m=38
